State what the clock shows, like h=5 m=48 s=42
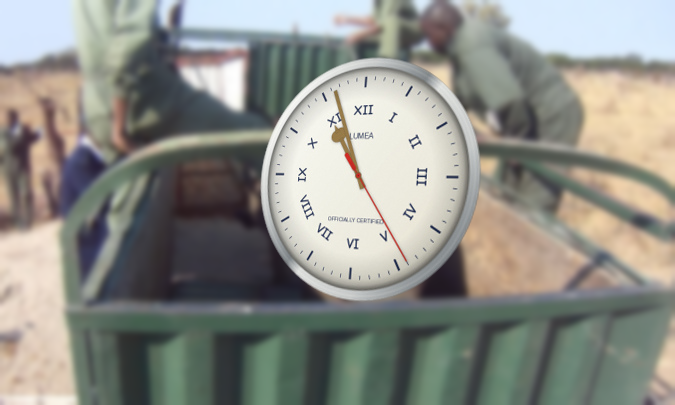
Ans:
h=10 m=56 s=24
